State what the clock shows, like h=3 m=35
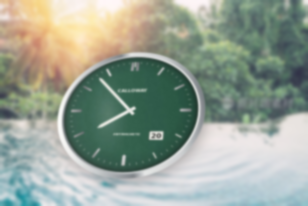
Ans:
h=7 m=53
